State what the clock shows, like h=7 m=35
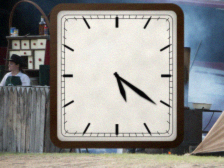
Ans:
h=5 m=21
